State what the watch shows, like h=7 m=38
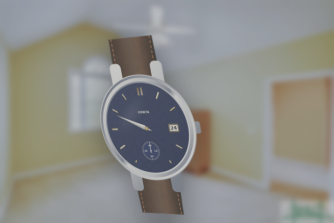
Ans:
h=9 m=49
